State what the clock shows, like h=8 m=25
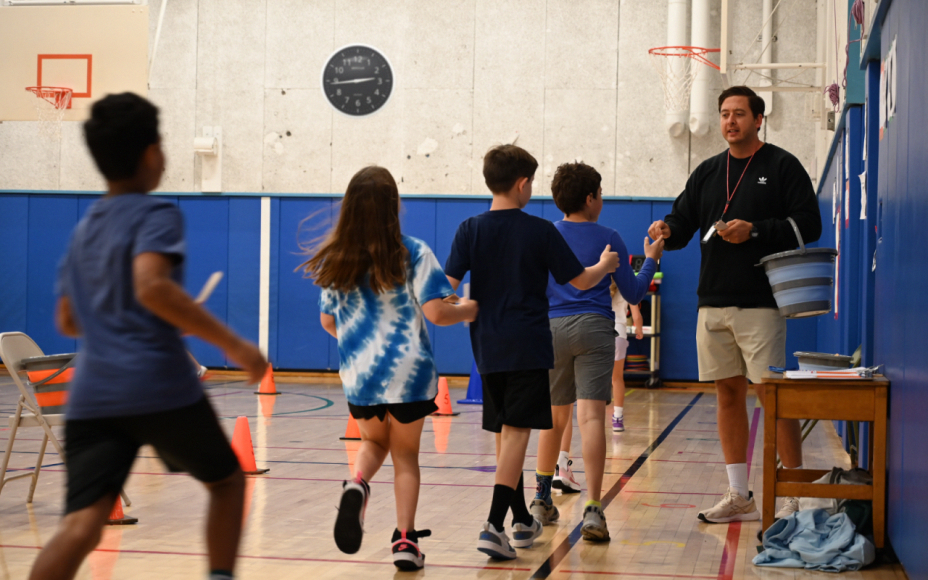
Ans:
h=2 m=44
